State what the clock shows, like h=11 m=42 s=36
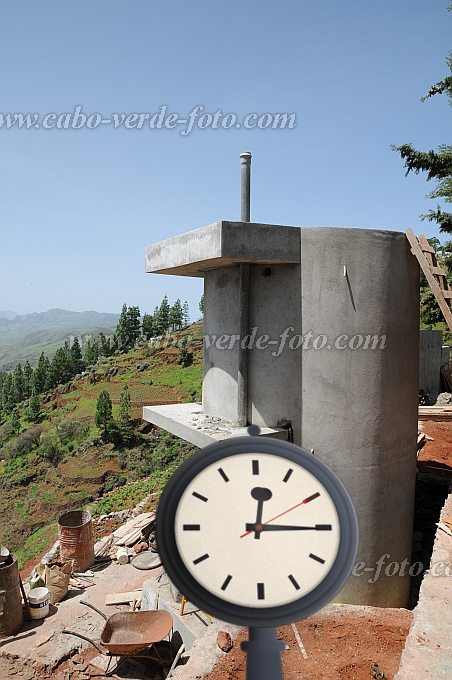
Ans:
h=12 m=15 s=10
